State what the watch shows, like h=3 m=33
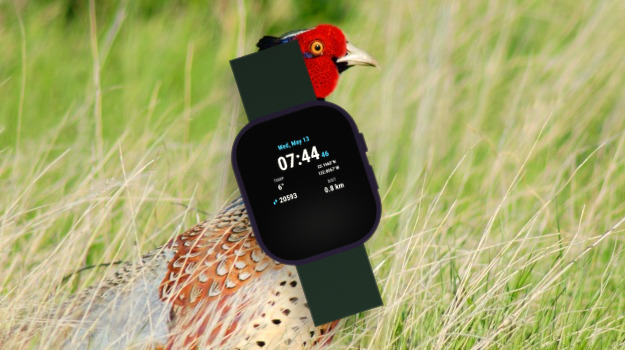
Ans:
h=7 m=44
